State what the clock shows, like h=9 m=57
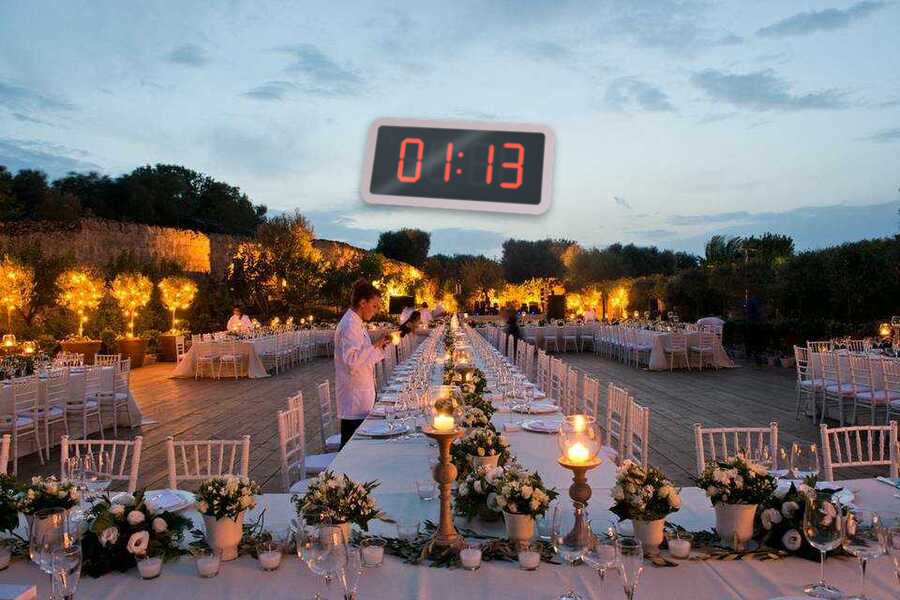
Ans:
h=1 m=13
